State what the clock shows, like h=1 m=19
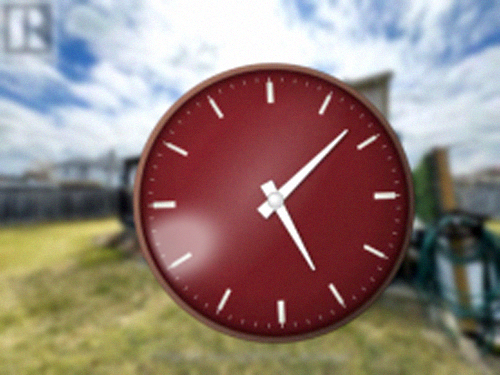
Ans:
h=5 m=8
